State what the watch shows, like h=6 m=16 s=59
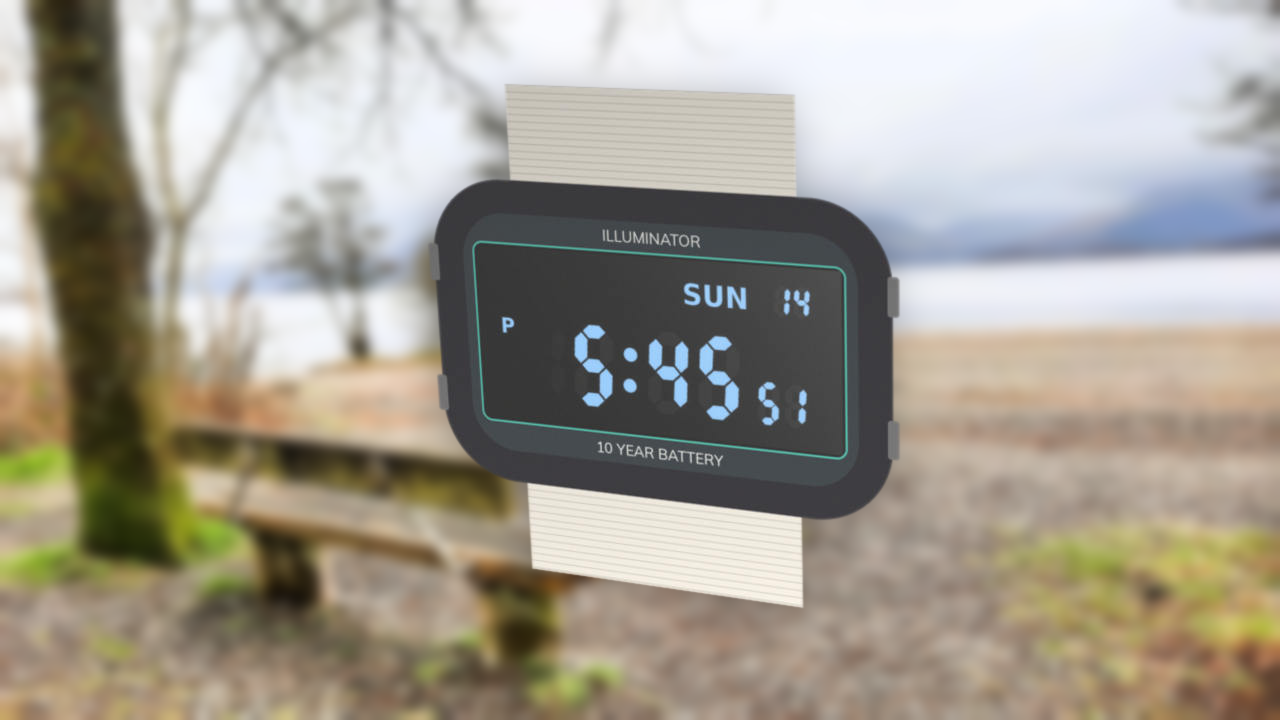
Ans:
h=5 m=45 s=51
